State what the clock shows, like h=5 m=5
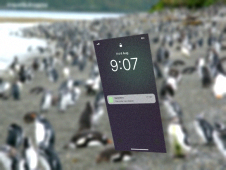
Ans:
h=9 m=7
